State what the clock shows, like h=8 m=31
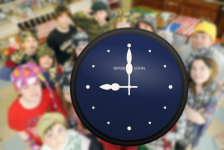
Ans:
h=9 m=0
